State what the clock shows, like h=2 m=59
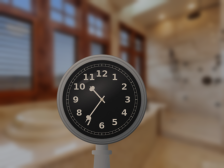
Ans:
h=10 m=36
